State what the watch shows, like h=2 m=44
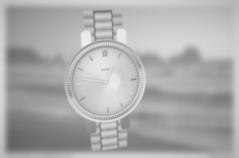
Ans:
h=12 m=47
